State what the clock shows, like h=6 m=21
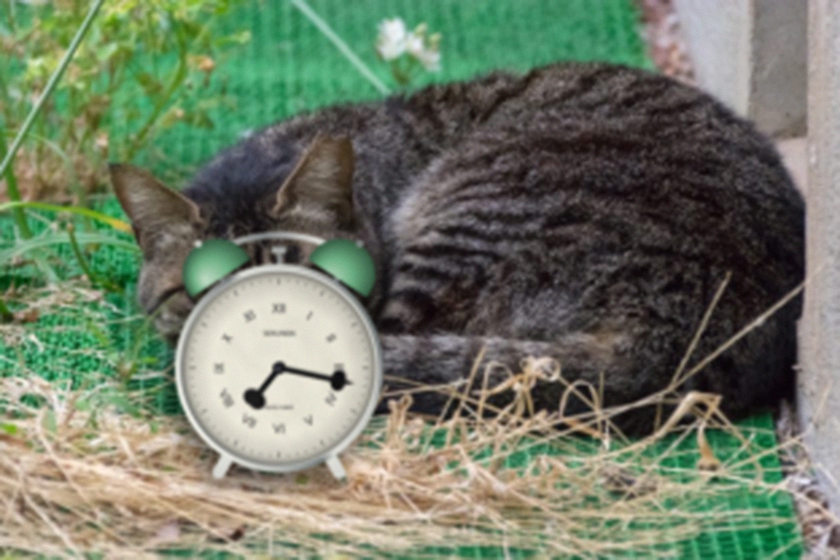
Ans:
h=7 m=17
